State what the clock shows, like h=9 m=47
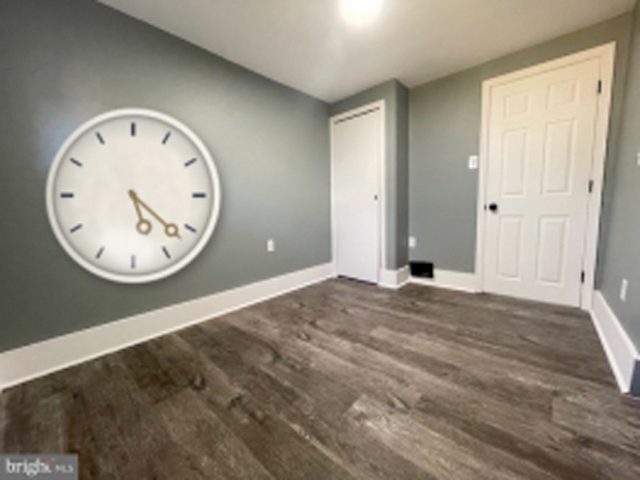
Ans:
h=5 m=22
